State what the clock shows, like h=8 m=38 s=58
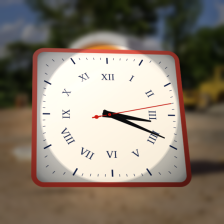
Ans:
h=3 m=19 s=13
